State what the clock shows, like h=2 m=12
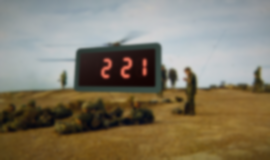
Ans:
h=2 m=21
